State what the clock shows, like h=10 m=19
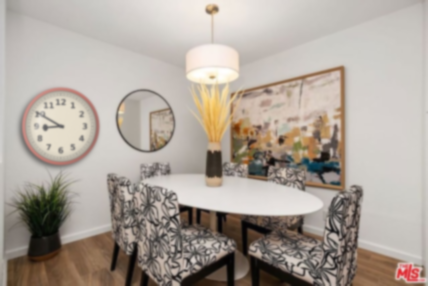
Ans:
h=8 m=50
